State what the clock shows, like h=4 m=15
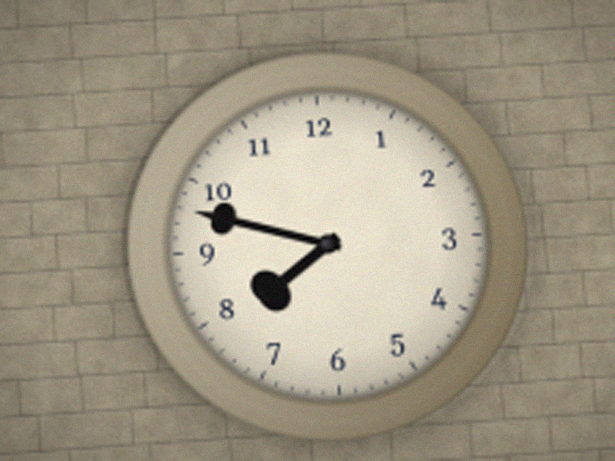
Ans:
h=7 m=48
